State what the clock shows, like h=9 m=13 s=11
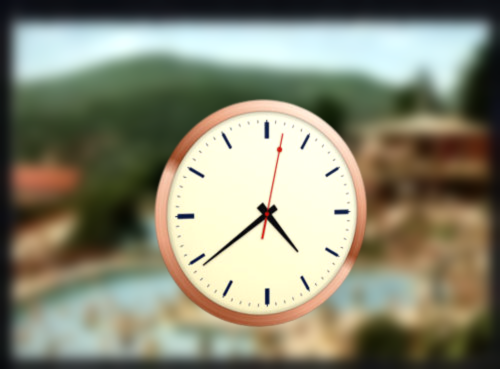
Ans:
h=4 m=39 s=2
